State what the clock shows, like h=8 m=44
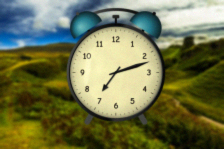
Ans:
h=7 m=12
